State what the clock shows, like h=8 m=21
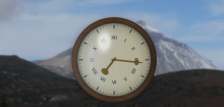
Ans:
h=7 m=16
